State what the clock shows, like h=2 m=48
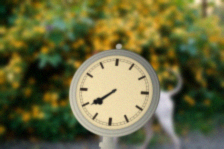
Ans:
h=7 m=39
